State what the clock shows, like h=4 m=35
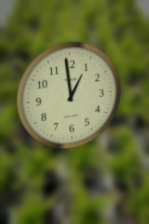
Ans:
h=12 m=59
